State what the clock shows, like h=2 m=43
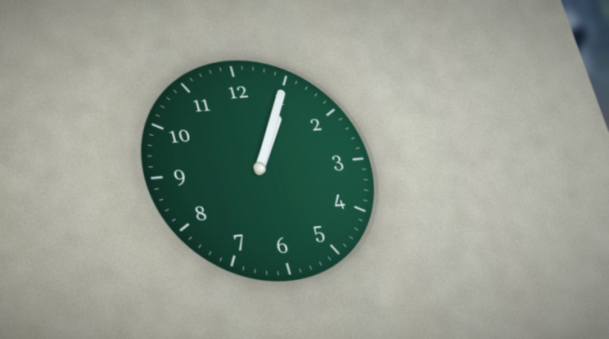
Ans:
h=1 m=5
